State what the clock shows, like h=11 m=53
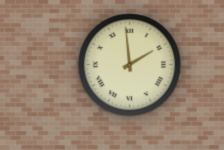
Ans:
h=1 m=59
